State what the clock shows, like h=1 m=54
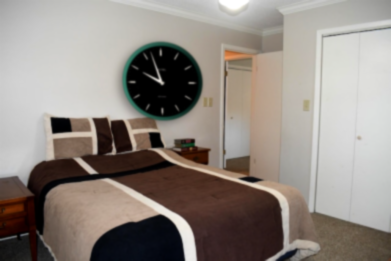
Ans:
h=9 m=57
